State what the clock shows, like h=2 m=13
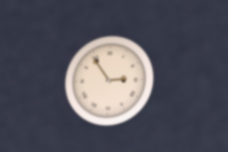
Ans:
h=2 m=54
